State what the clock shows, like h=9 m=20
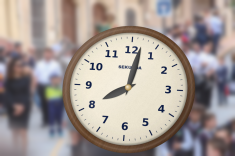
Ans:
h=8 m=2
